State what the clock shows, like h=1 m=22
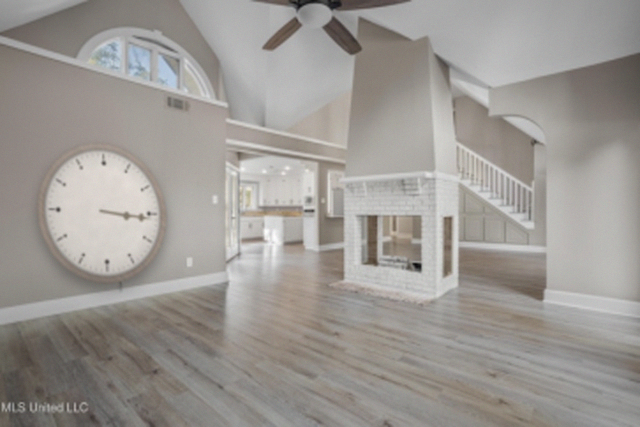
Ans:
h=3 m=16
